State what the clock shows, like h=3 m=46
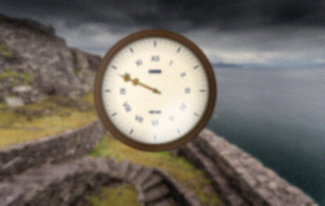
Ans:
h=9 m=49
